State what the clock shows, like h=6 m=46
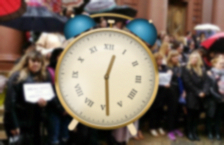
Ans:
h=12 m=29
